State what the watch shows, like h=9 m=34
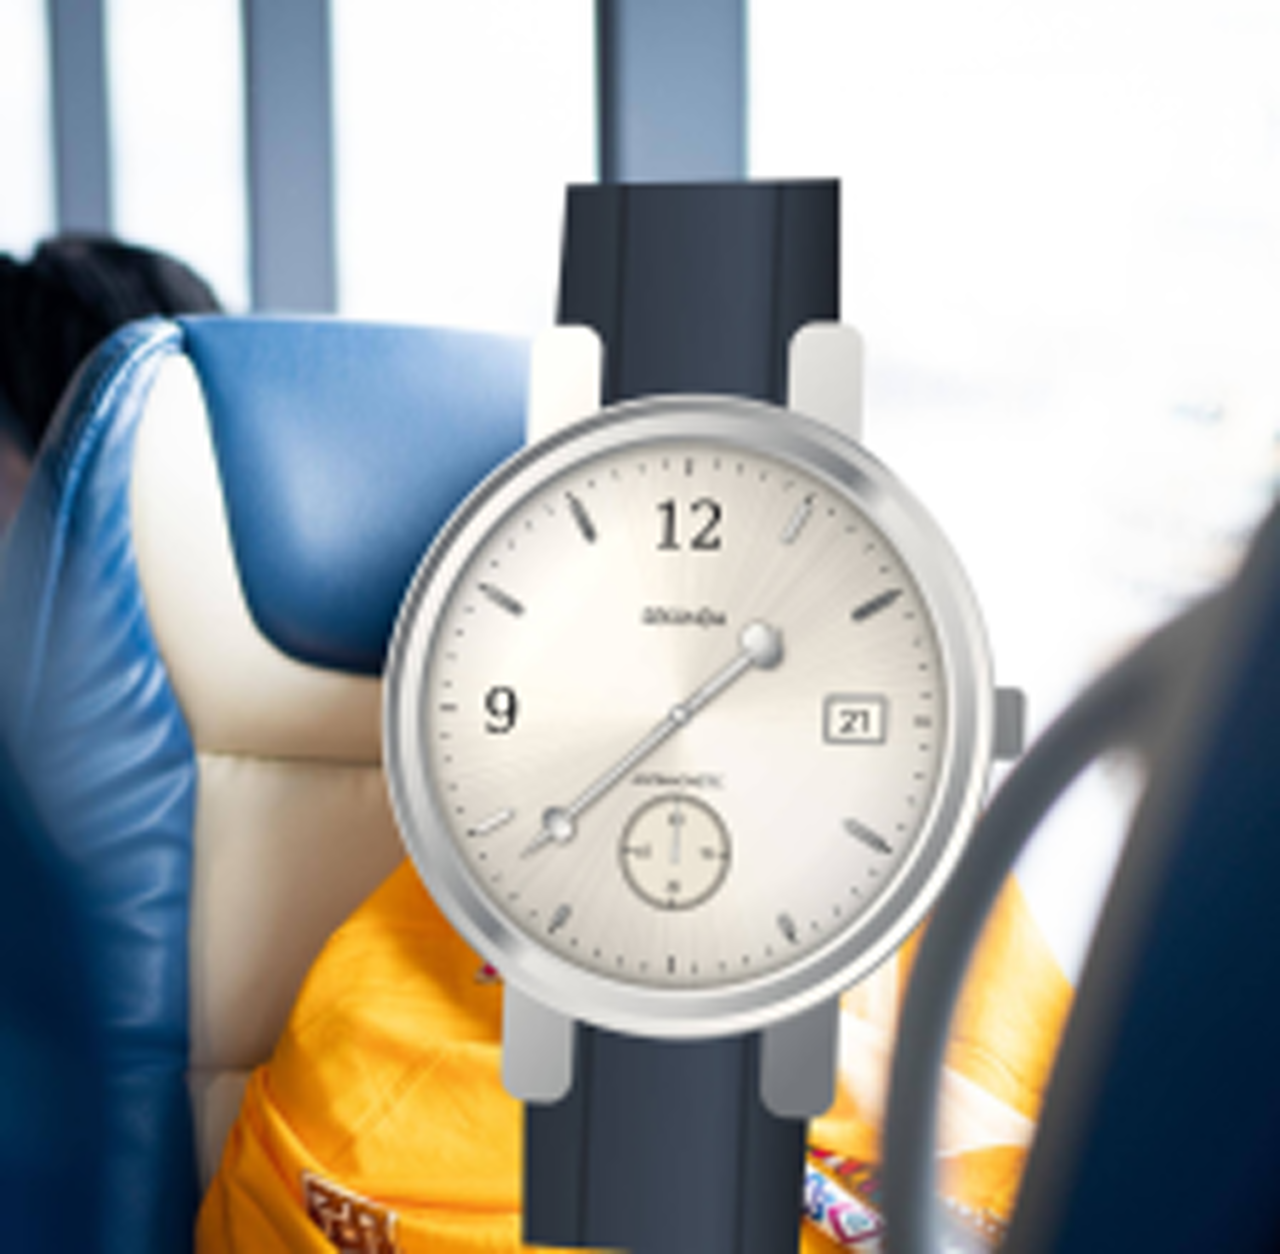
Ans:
h=1 m=38
